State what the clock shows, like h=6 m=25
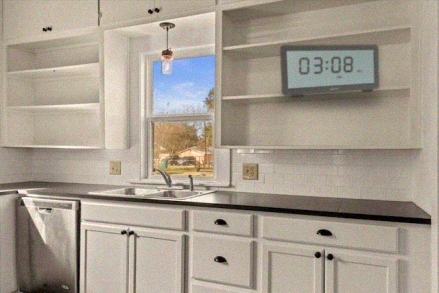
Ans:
h=3 m=8
